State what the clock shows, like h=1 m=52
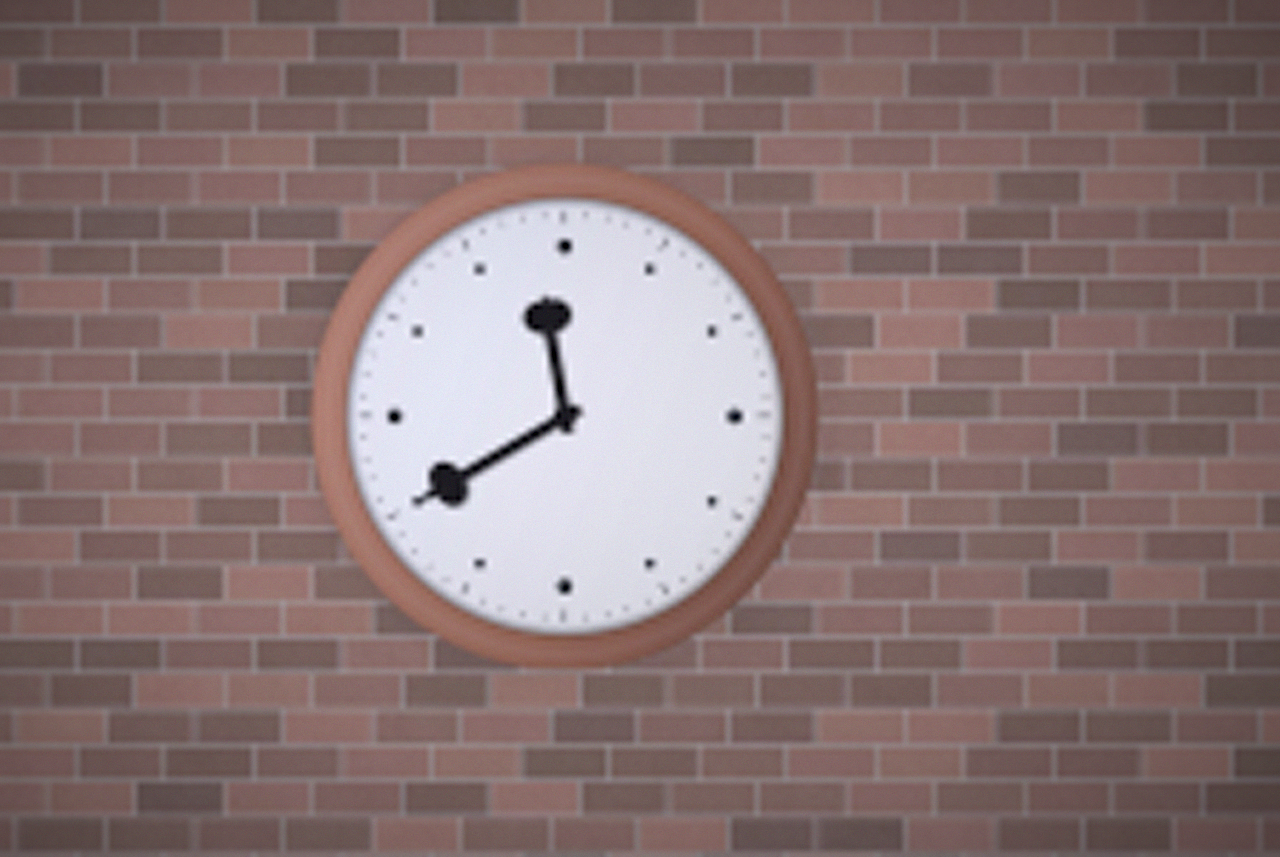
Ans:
h=11 m=40
